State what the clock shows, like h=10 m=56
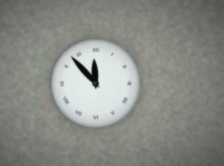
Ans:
h=11 m=53
